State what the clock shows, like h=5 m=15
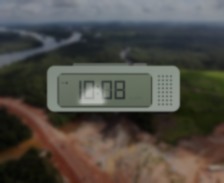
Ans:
h=10 m=8
